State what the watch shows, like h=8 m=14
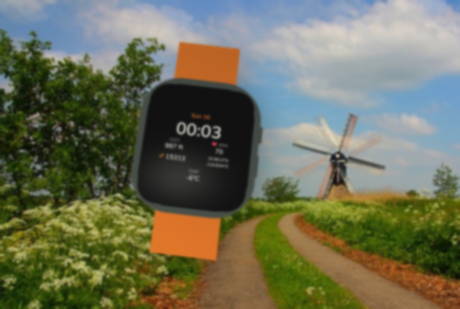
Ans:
h=0 m=3
